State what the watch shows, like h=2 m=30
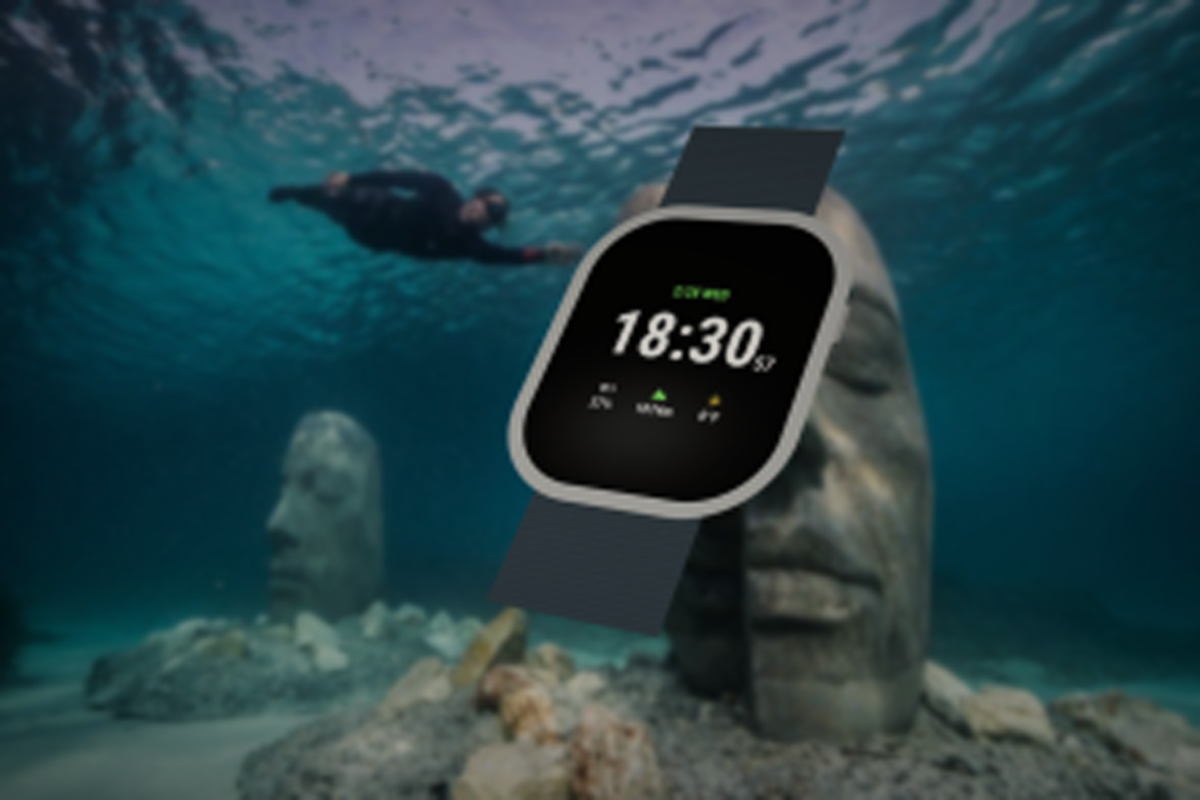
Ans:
h=18 m=30
